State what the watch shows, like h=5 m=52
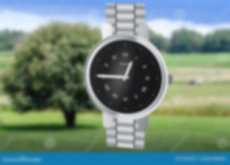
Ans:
h=12 m=45
